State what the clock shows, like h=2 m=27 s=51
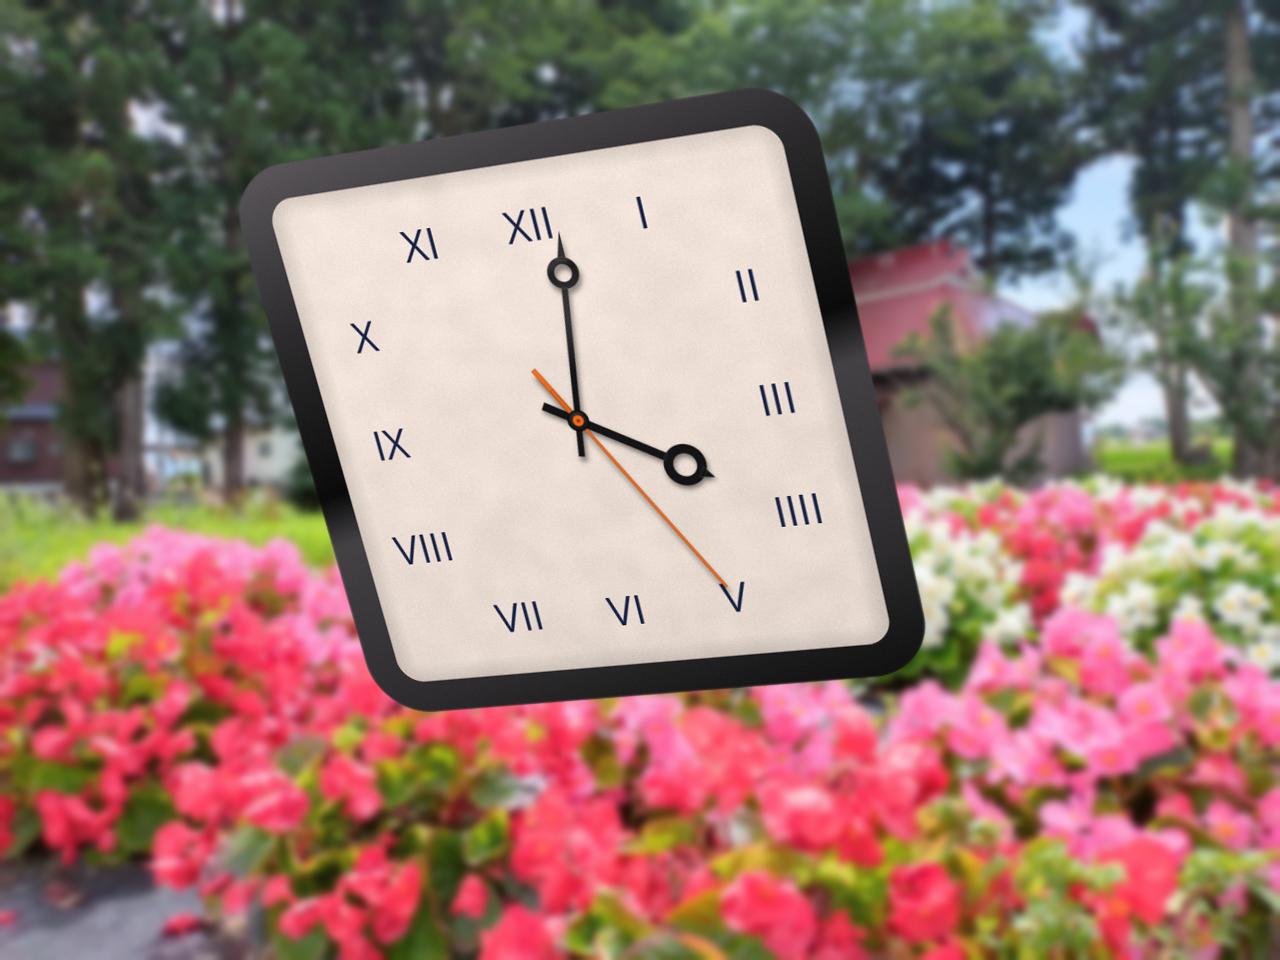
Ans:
h=4 m=1 s=25
